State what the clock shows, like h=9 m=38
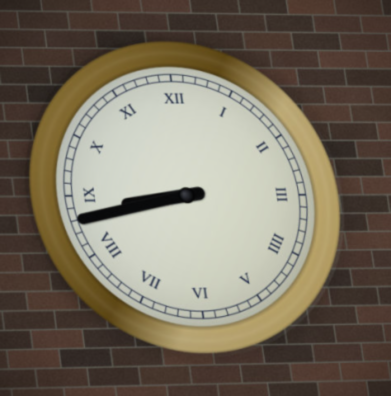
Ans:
h=8 m=43
